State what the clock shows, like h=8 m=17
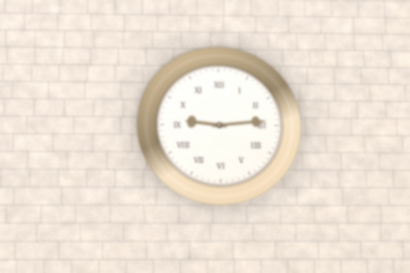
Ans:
h=9 m=14
